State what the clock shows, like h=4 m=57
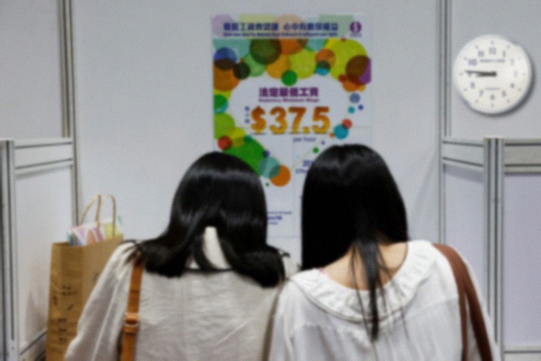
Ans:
h=8 m=46
